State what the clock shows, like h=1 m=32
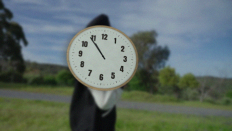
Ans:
h=10 m=54
